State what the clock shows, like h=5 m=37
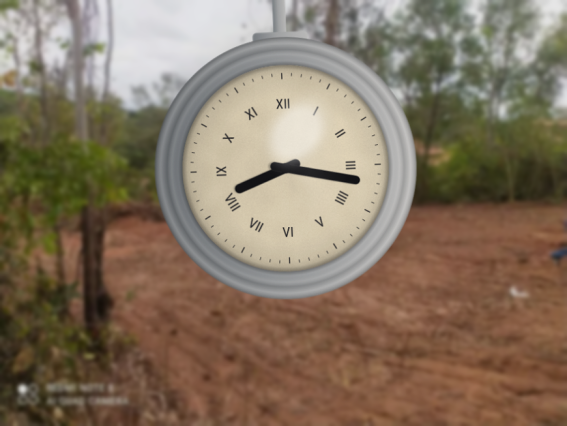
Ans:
h=8 m=17
